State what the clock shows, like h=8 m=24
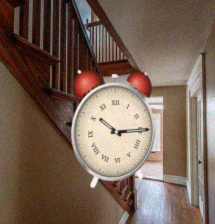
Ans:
h=10 m=15
